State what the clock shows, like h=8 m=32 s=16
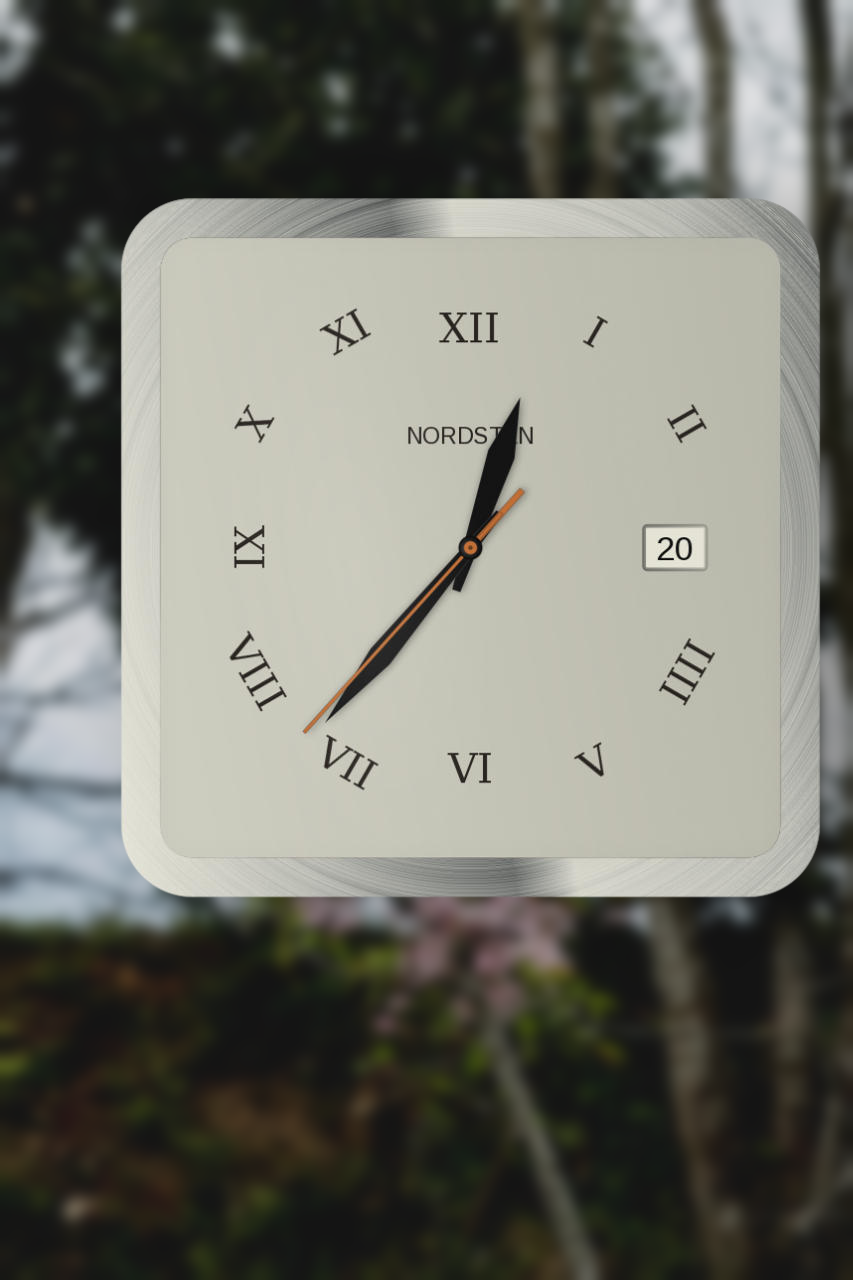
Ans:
h=12 m=36 s=37
